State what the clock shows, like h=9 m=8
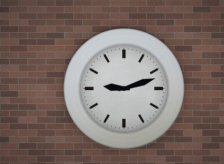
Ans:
h=9 m=12
